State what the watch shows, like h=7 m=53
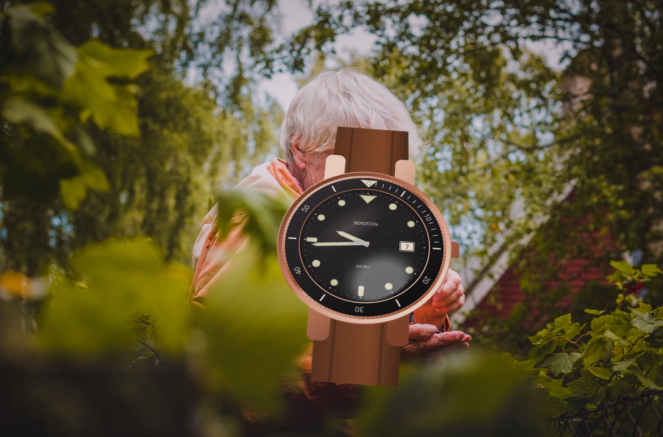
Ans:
h=9 m=44
